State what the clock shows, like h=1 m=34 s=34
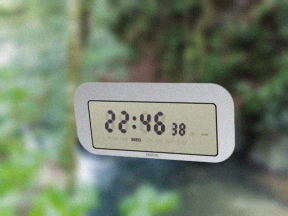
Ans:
h=22 m=46 s=38
